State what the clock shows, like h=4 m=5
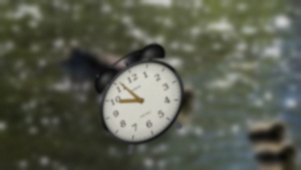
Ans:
h=9 m=56
